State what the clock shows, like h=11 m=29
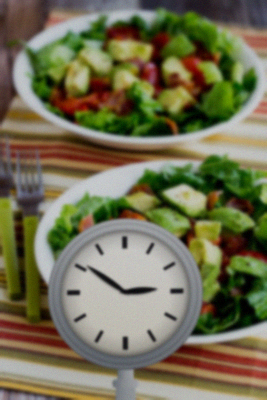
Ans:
h=2 m=51
